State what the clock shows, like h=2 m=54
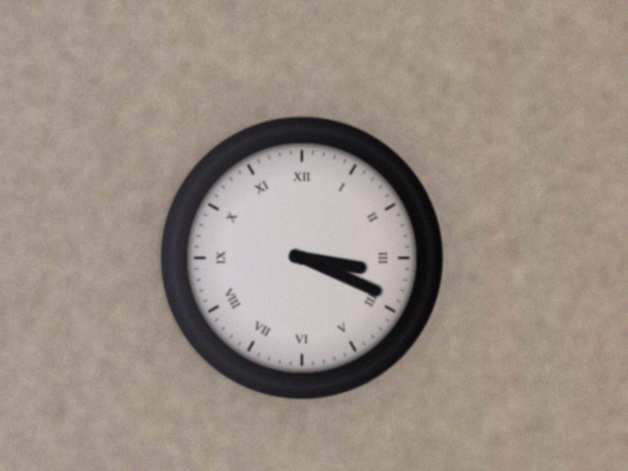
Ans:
h=3 m=19
